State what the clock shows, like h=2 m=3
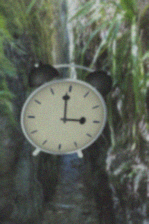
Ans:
h=2 m=59
